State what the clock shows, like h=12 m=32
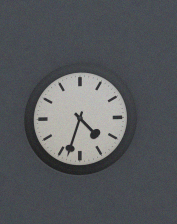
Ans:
h=4 m=33
